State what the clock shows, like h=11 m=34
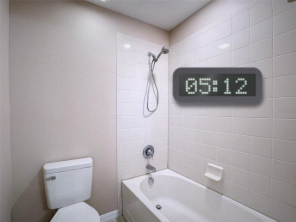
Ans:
h=5 m=12
